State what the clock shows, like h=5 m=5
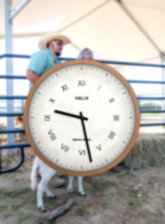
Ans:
h=9 m=28
